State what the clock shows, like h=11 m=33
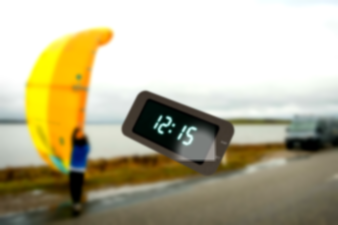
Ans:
h=12 m=15
